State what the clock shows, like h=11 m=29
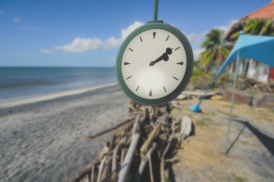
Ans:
h=2 m=9
